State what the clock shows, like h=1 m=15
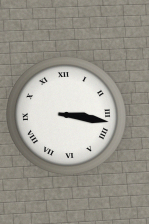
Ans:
h=3 m=17
